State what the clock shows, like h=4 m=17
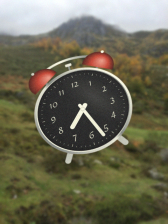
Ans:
h=7 m=27
